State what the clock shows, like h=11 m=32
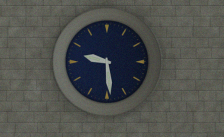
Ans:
h=9 m=29
